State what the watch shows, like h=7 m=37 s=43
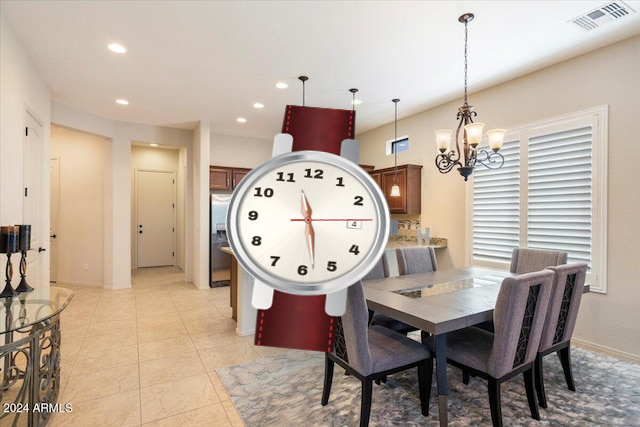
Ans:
h=11 m=28 s=14
